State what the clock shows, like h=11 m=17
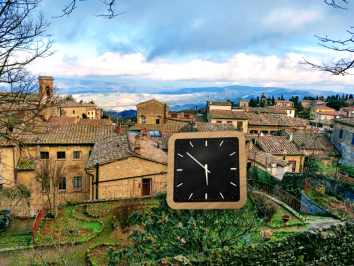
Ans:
h=5 m=52
